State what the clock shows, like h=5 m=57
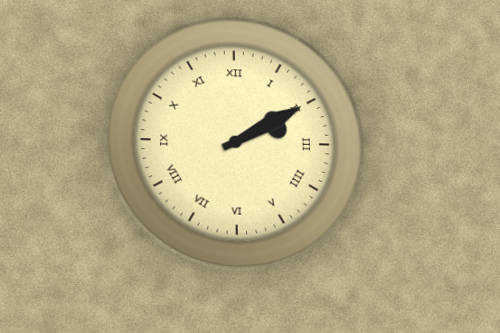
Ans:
h=2 m=10
